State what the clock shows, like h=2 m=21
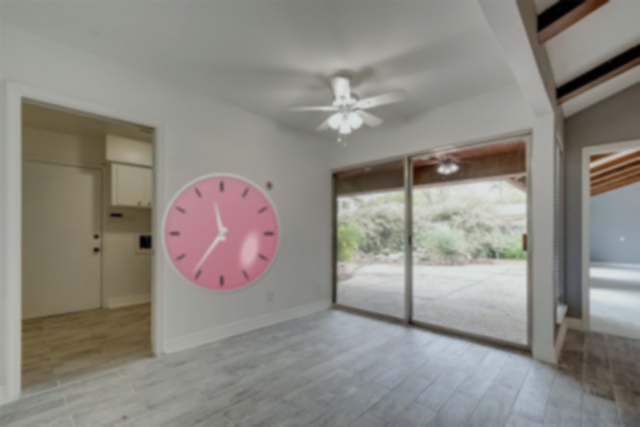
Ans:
h=11 m=36
